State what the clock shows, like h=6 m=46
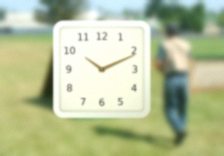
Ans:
h=10 m=11
